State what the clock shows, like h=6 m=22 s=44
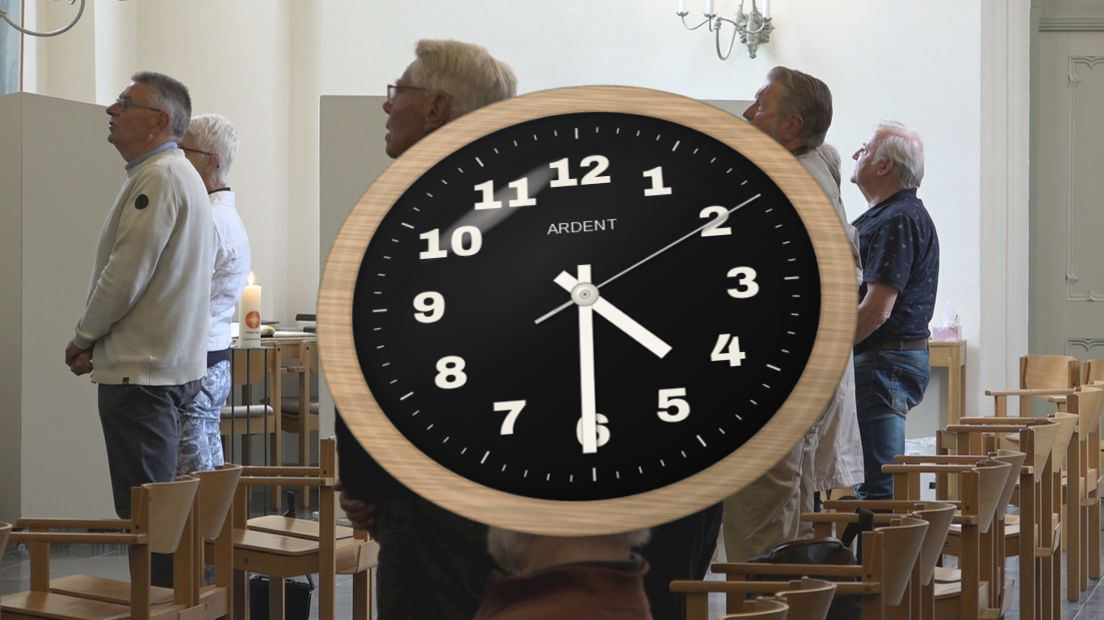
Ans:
h=4 m=30 s=10
